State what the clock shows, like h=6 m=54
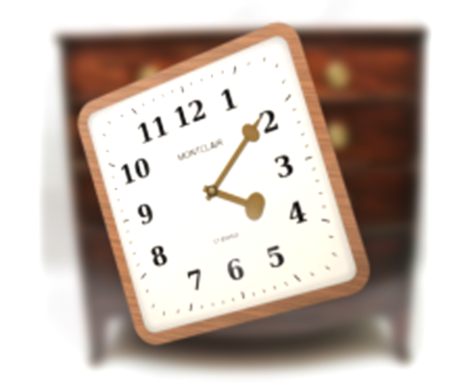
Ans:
h=4 m=9
